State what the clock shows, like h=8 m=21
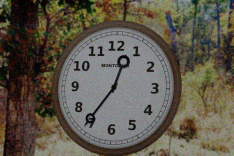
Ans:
h=12 m=36
